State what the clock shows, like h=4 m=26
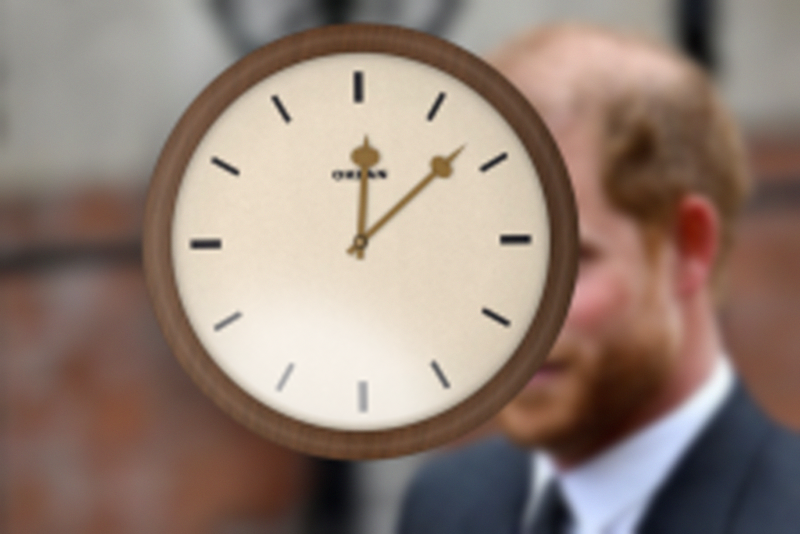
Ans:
h=12 m=8
